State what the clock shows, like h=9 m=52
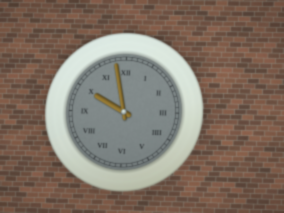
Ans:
h=9 m=58
